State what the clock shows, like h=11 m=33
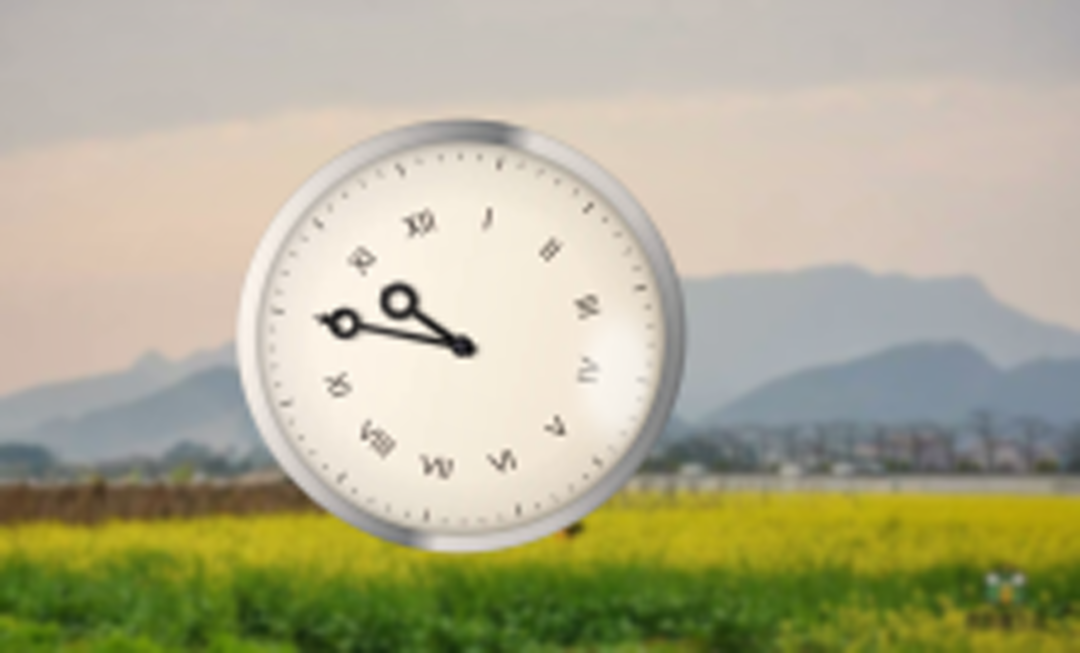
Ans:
h=10 m=50
